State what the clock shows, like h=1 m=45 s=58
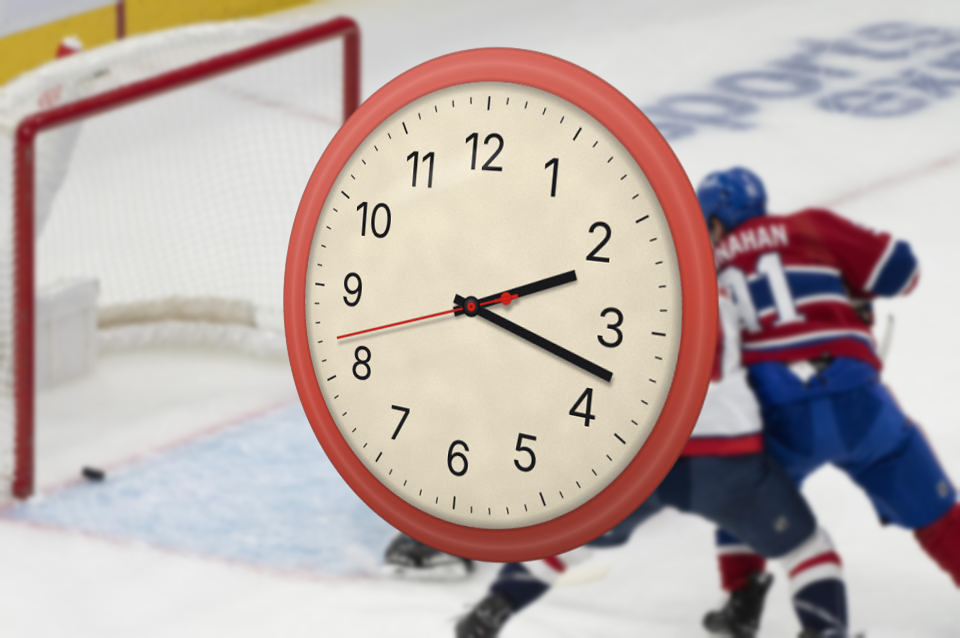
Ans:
h=2 m=17 s=42
